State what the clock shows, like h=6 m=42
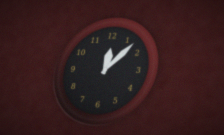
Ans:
h=12 m=7
